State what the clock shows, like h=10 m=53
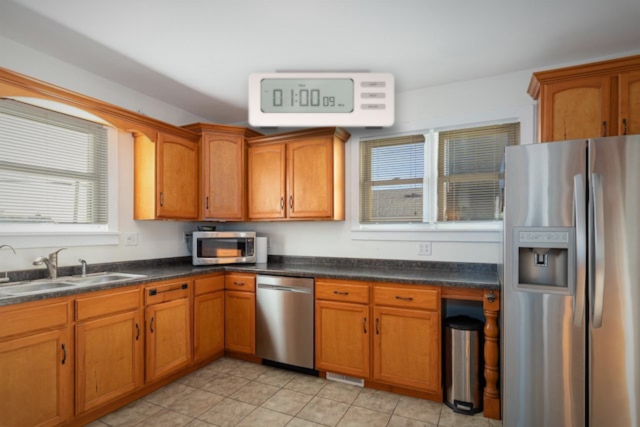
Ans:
h=1 m=0
